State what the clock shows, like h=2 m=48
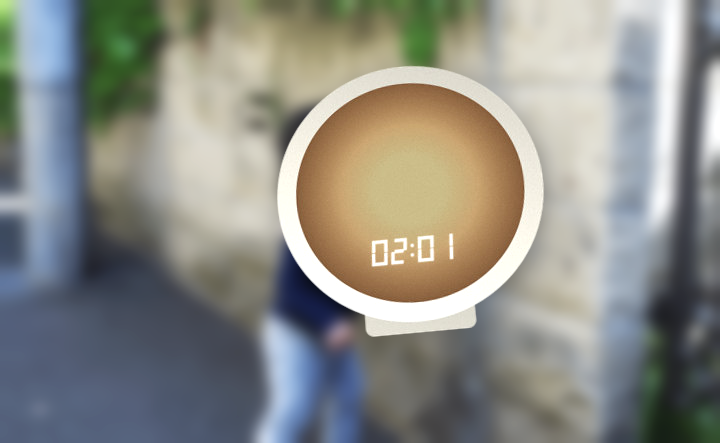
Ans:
h=2 m=1
